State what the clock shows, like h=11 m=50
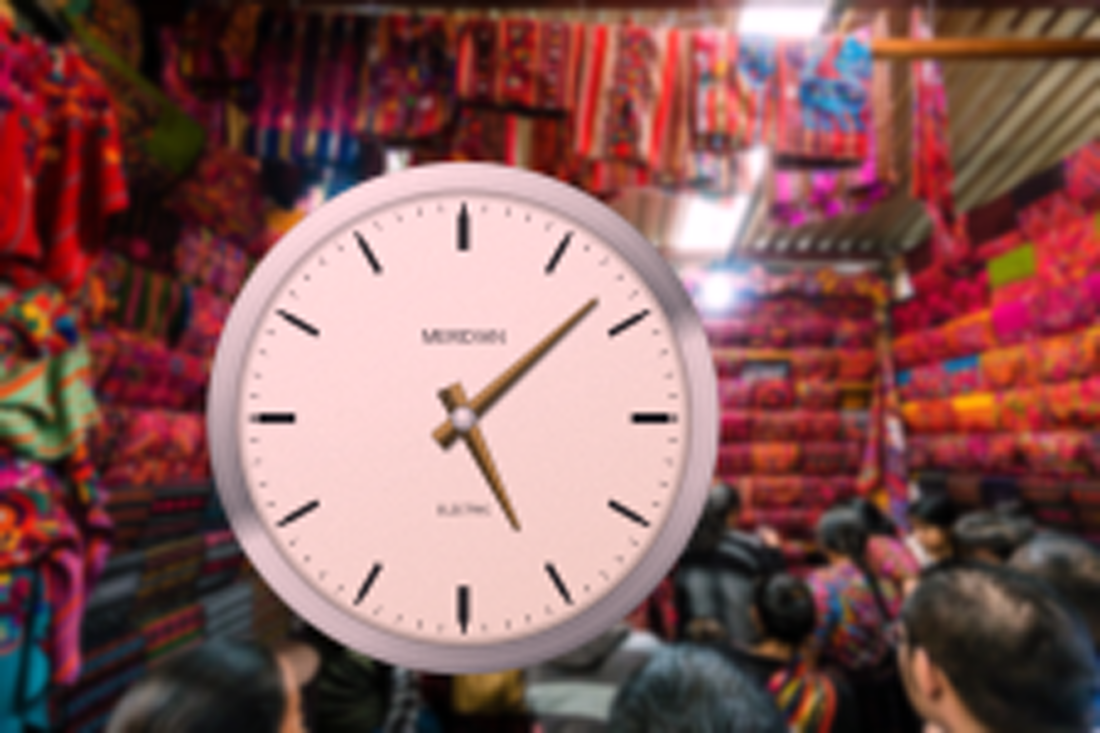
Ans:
h=5 m=8
